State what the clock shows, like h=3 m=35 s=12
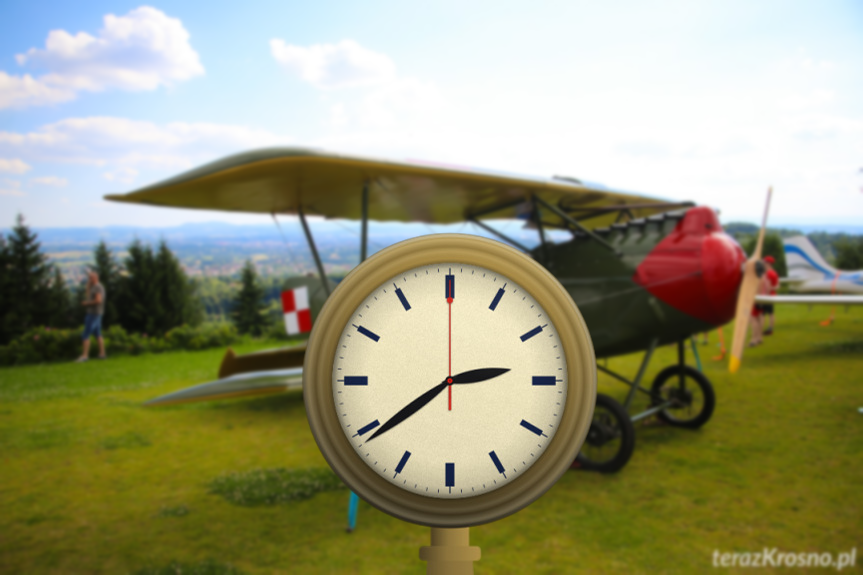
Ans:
h=2 m=39 s=0
